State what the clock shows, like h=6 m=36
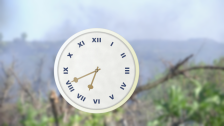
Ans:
h=6 m=41
